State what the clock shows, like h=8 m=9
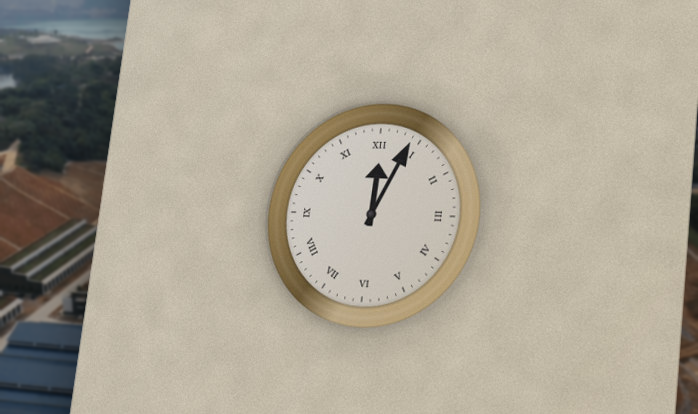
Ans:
h=12 m=4
